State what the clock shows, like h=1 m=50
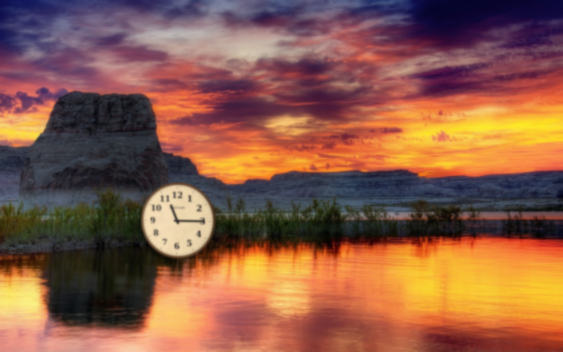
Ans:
h=11 m=15
